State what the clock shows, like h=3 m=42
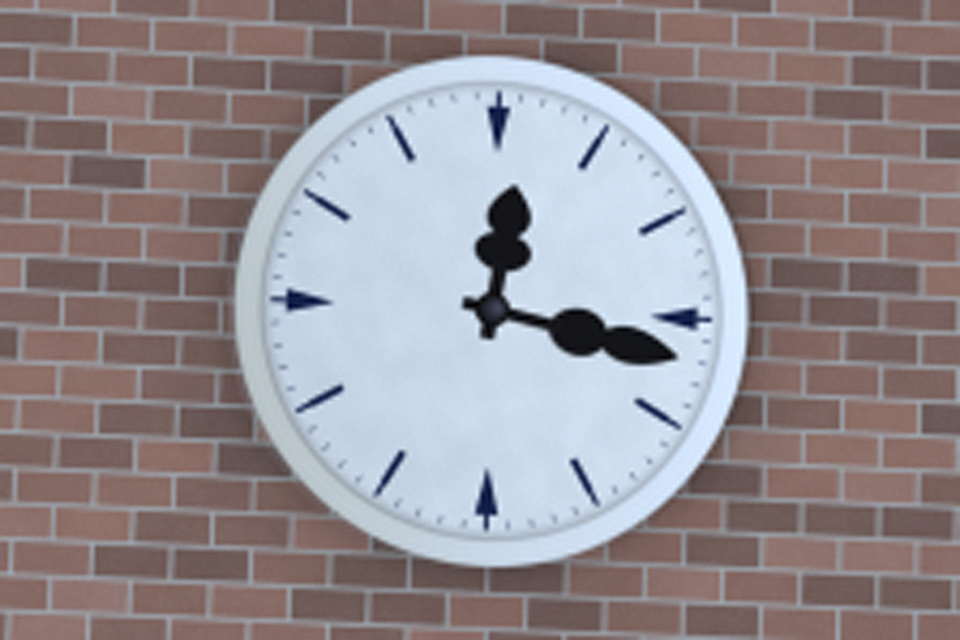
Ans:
h=12 m=17
